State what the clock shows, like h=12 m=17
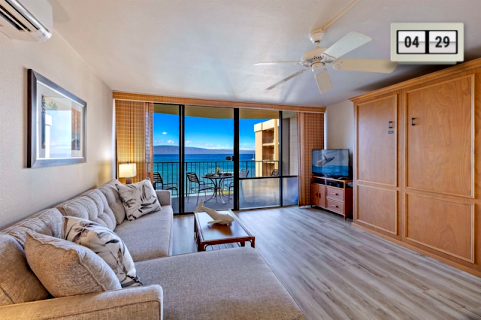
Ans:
h=4 m=29
